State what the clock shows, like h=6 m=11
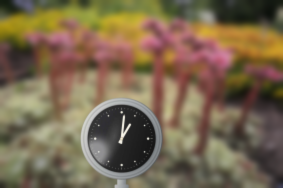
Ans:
h=1 m=1
